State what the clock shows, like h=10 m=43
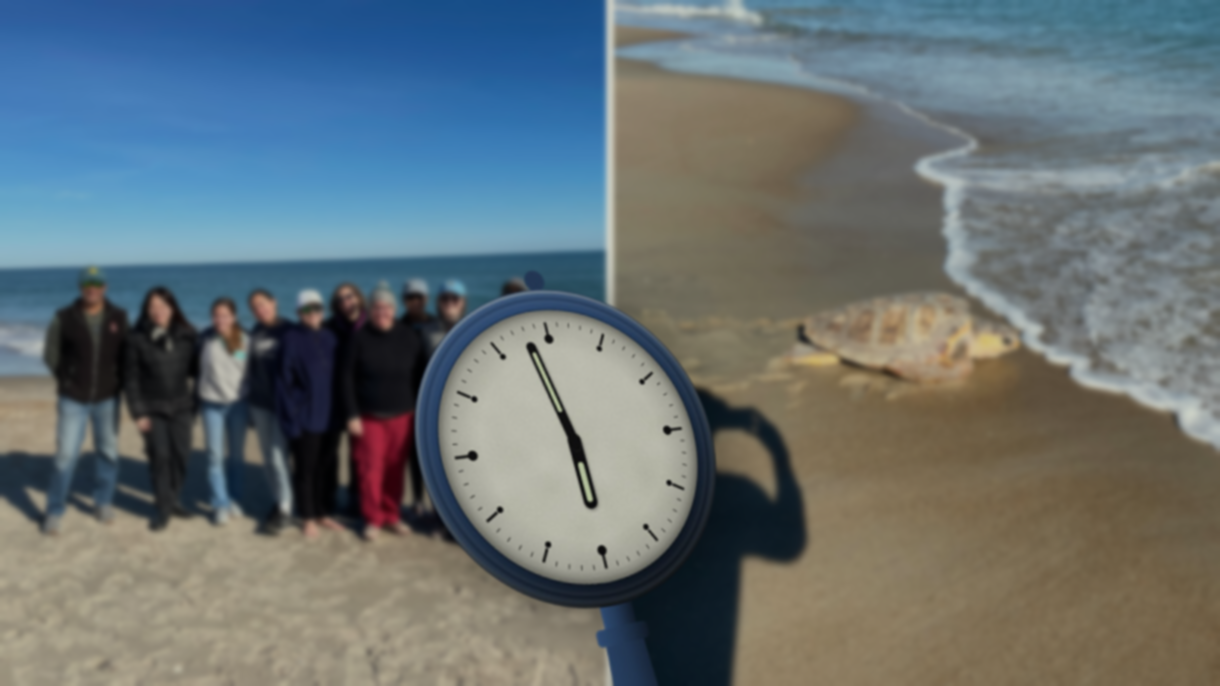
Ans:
h=5 m=58
